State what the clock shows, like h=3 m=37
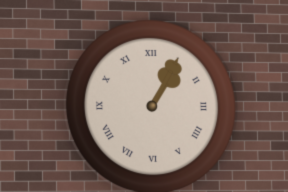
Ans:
h=1 m=5
